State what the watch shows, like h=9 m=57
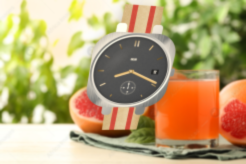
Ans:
h=8 m=19
